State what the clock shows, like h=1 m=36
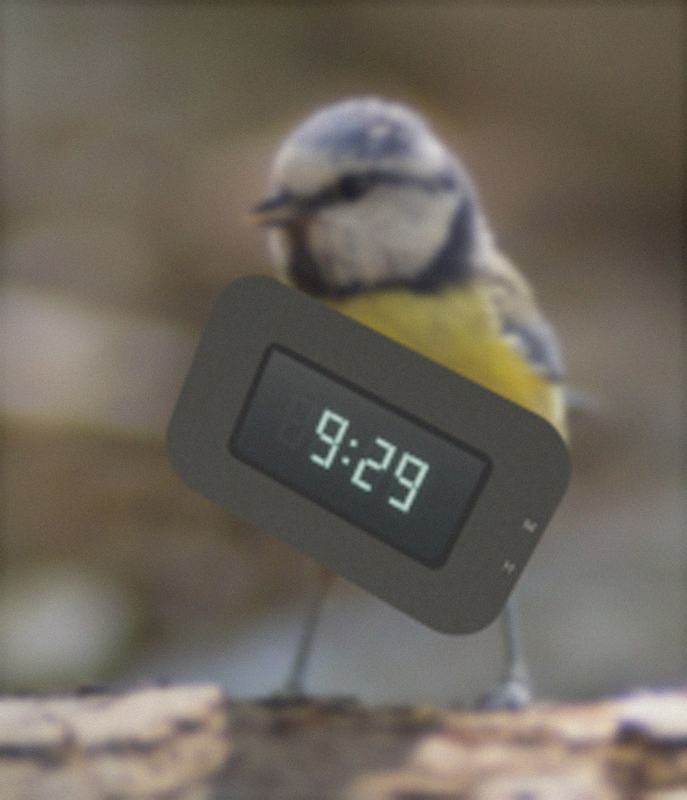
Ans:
h=9 m=29
